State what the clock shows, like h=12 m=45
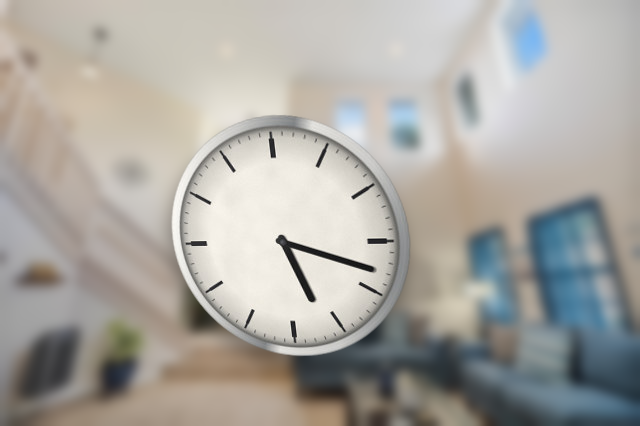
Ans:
h=5 m=18
